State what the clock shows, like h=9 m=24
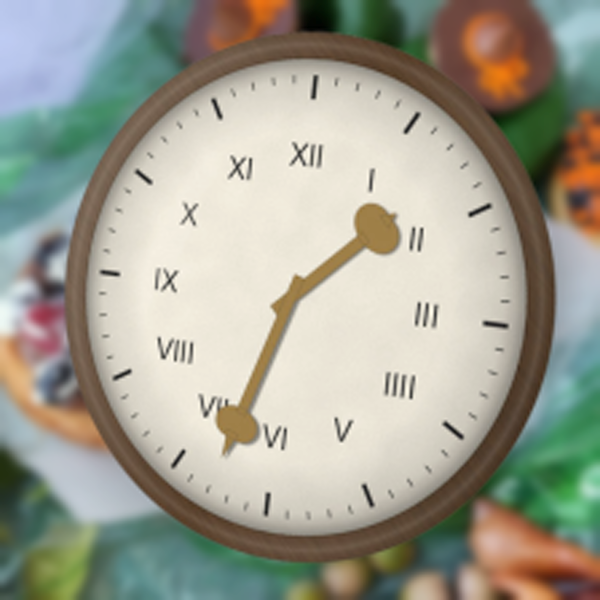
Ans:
h=1 m=33
